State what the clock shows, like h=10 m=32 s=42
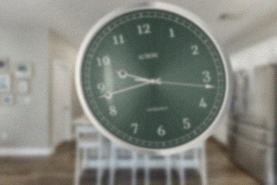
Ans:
h=9 m=43 s=17
